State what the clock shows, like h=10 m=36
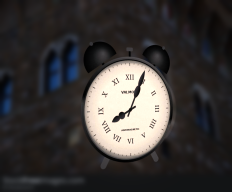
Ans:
h=8 m=4
